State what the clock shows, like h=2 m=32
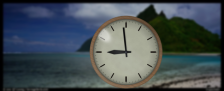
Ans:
h=8 m=59
